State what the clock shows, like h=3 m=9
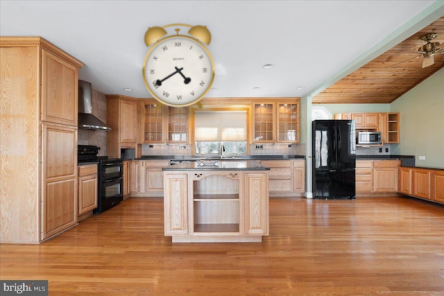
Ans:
h=4 m=40
